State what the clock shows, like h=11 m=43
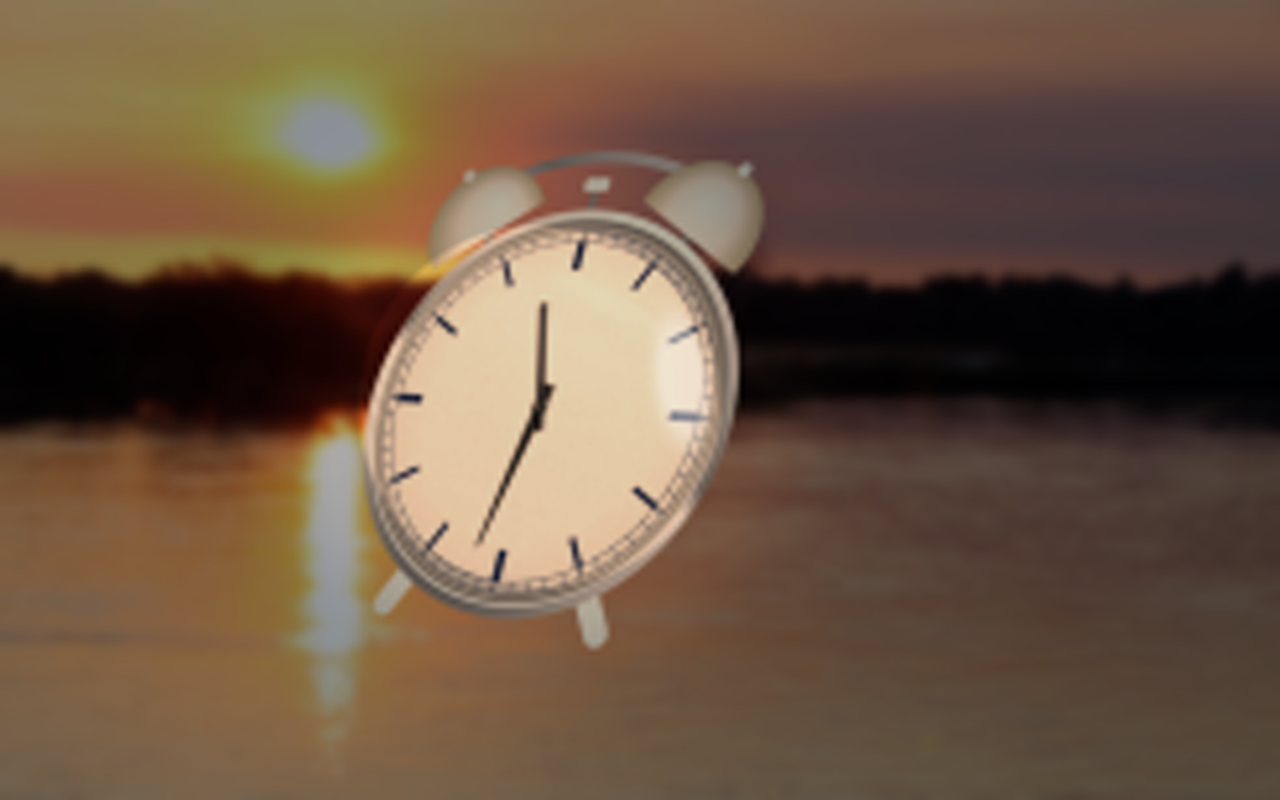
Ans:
h=11 m=32
